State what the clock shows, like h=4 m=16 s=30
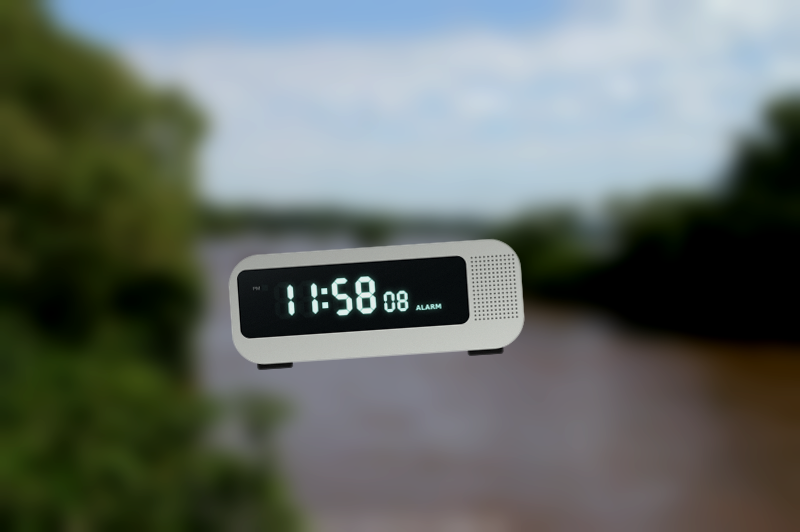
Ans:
h=11 m=58 s=8
